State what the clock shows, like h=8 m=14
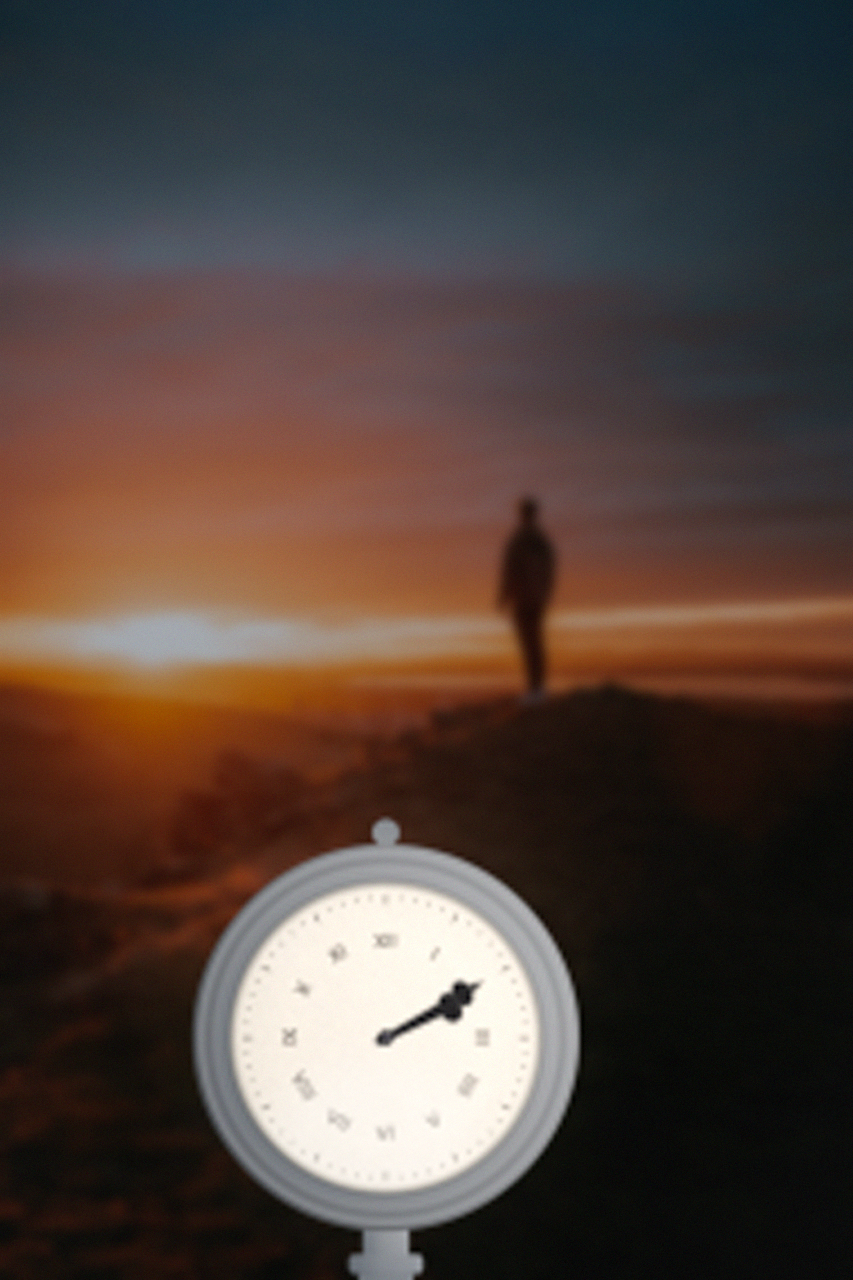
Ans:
h=2 m=10
